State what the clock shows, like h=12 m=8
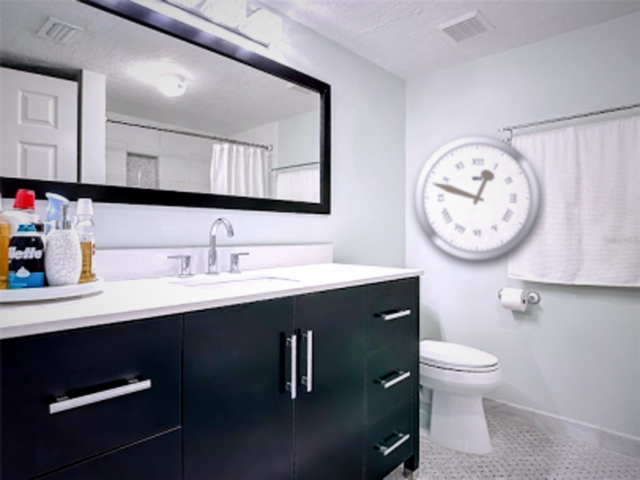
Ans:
h=12 m=48
